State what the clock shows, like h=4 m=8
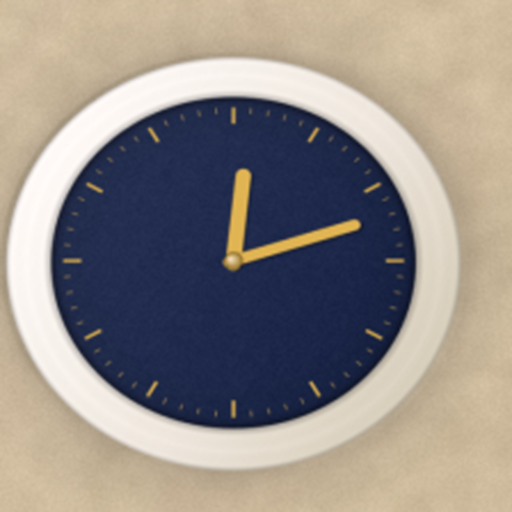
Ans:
h=12 m=12
